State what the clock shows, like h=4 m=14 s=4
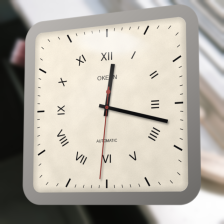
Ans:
h=12 m=17 s=31
